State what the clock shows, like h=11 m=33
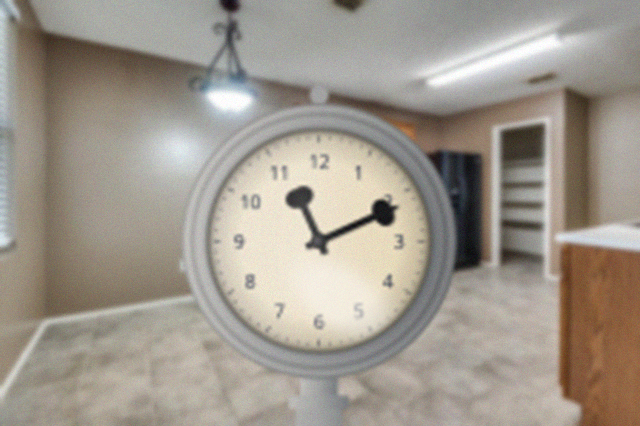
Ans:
h=11 m=11
